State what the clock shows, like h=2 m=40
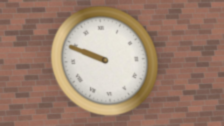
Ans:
h=9 m=49
